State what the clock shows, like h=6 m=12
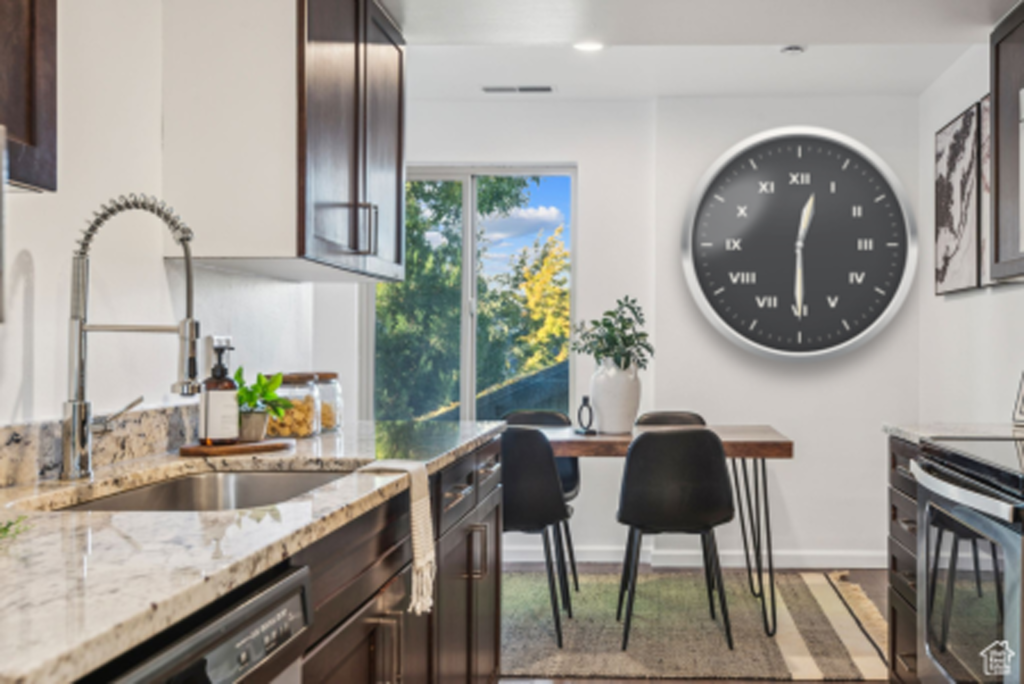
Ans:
h=12 m=30
